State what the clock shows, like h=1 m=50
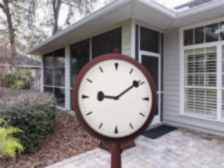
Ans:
h=9 m=9
